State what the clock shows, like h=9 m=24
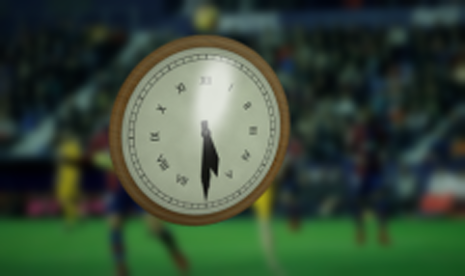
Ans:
h=5 m=30
